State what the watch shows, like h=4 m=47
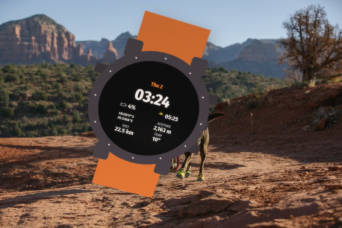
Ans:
h=3 m=24
